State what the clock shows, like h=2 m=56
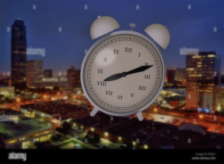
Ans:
h=8 m=11
